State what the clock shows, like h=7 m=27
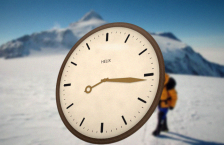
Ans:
h=8 m=16
